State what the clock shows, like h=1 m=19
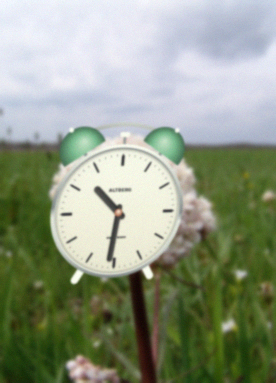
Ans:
h=10 m=31
